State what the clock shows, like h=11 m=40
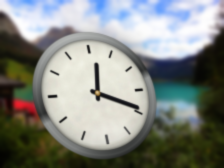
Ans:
h=12 m=19
